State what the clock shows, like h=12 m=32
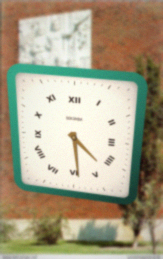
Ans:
h=4 m=29
